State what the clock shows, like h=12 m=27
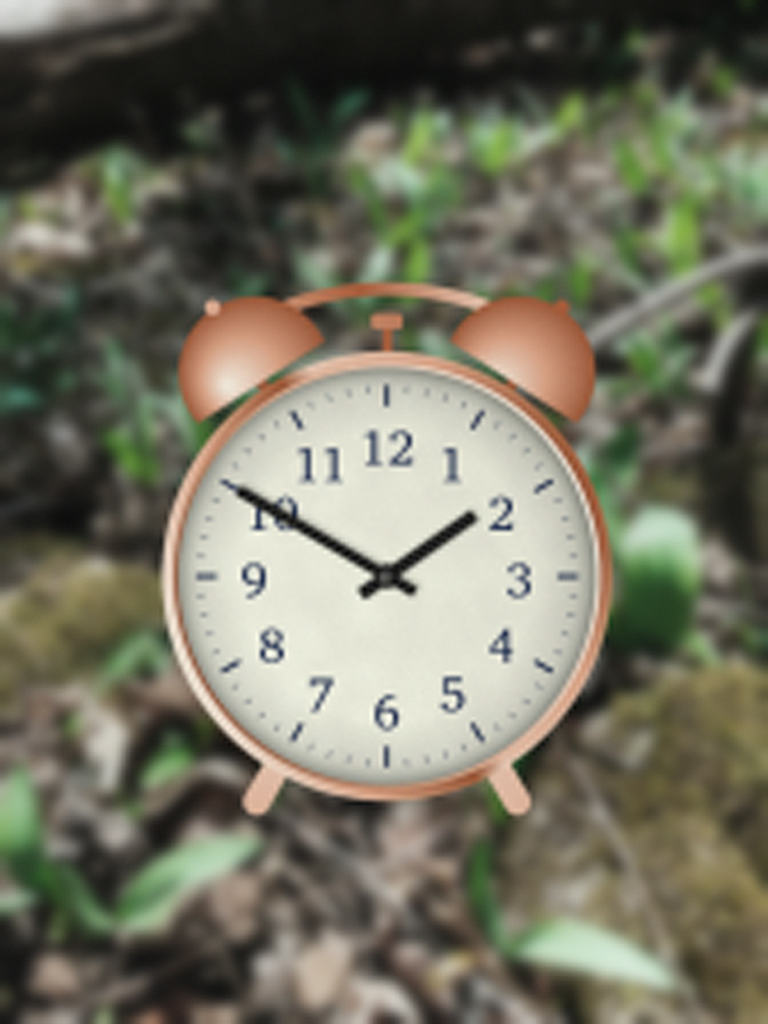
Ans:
h=1 m=50
